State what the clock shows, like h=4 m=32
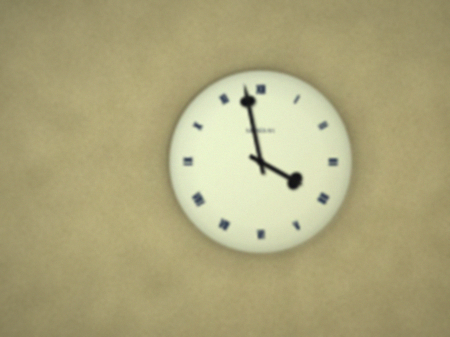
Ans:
h=3 m=58
